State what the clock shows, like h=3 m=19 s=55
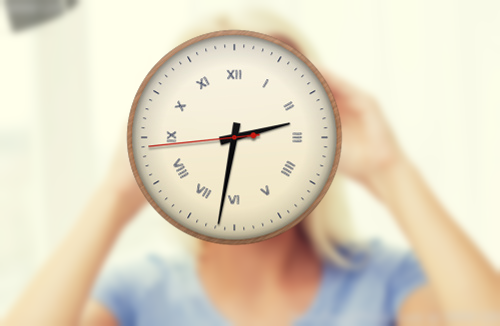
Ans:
h=2 m=31 s=44
